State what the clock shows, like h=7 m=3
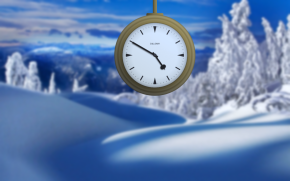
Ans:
h=4 m=50
